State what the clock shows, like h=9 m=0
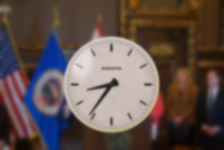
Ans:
h=8 m=36
